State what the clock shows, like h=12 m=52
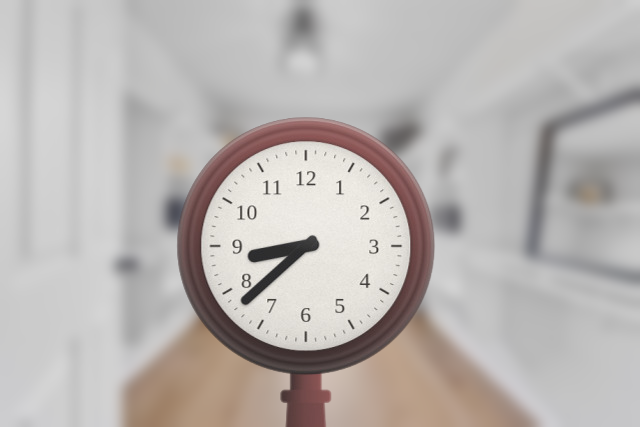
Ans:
h=8 m=38
